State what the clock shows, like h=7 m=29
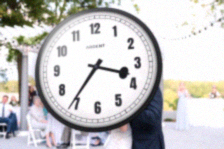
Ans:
h=3 m=36
